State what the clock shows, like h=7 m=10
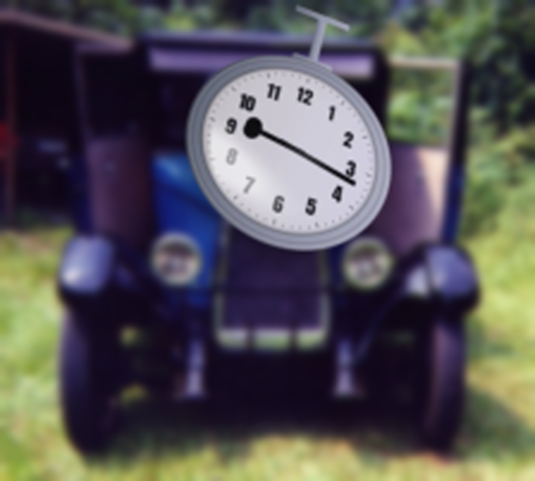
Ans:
h=9 m=17
